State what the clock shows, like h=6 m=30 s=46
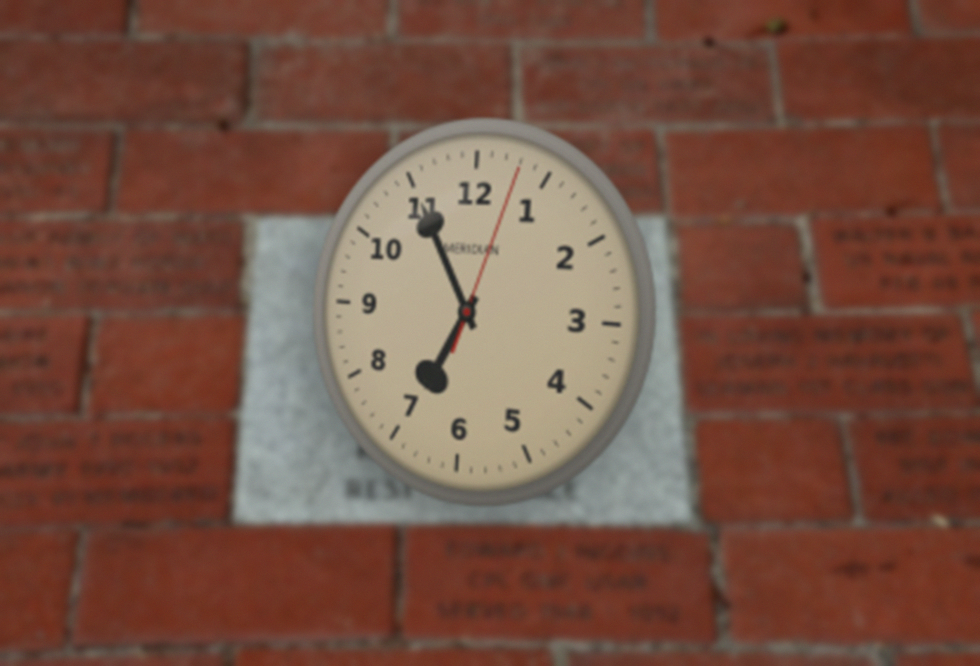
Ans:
h=6 m=55 s=3
